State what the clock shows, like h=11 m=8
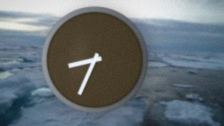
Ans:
h=8 m=34
